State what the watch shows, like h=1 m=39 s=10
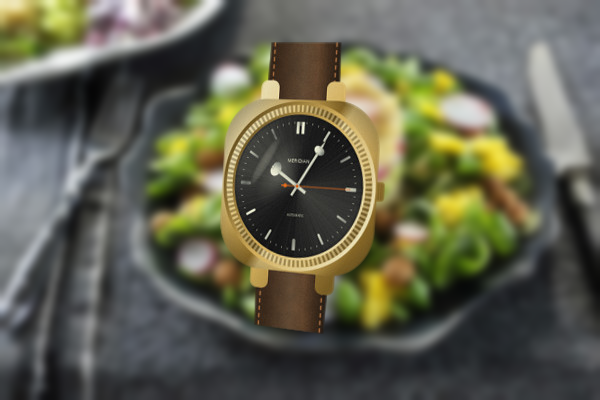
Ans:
h=10 m=5 s=15
